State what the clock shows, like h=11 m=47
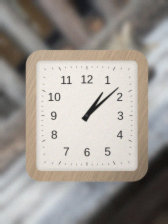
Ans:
h=1 m=8
